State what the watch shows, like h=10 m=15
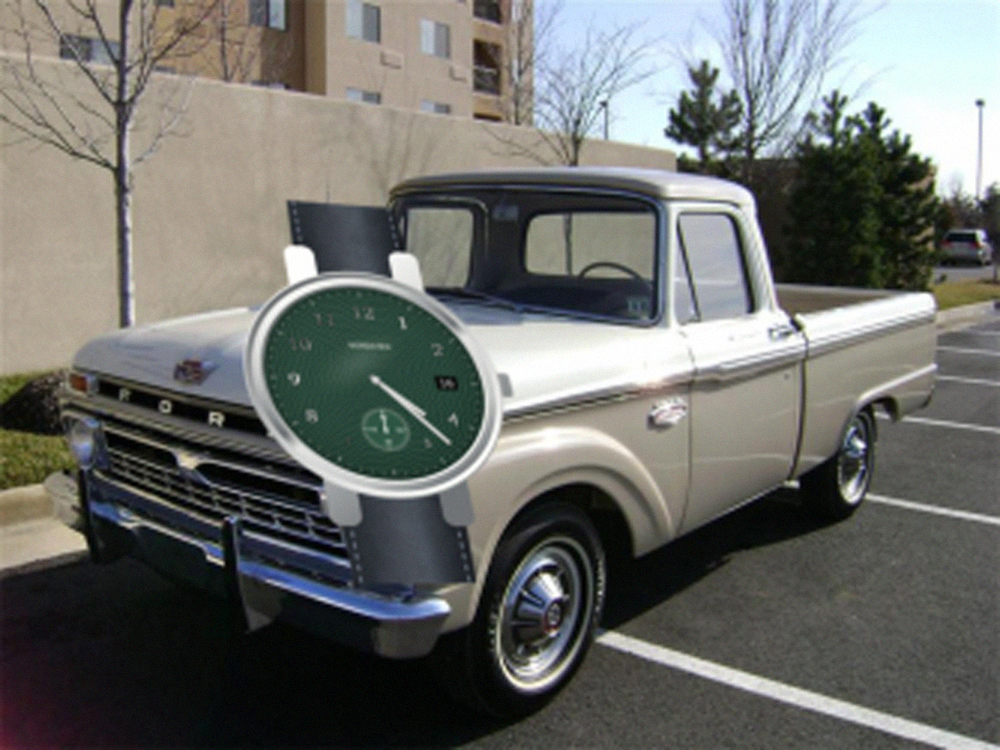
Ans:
h=4 m=23
